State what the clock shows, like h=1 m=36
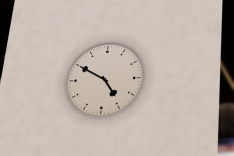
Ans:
h=4 m=50
